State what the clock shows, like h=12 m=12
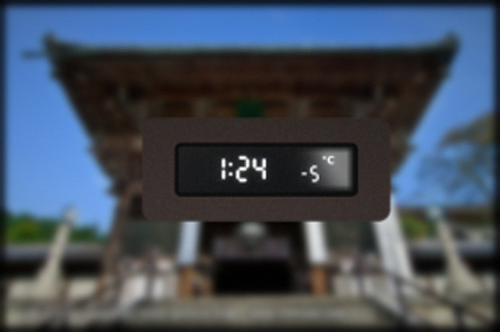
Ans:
h=1 m=24
